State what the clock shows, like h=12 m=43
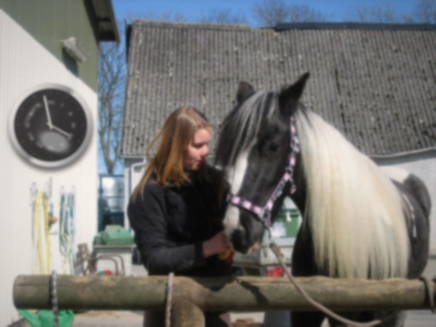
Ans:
h=3 m=58
